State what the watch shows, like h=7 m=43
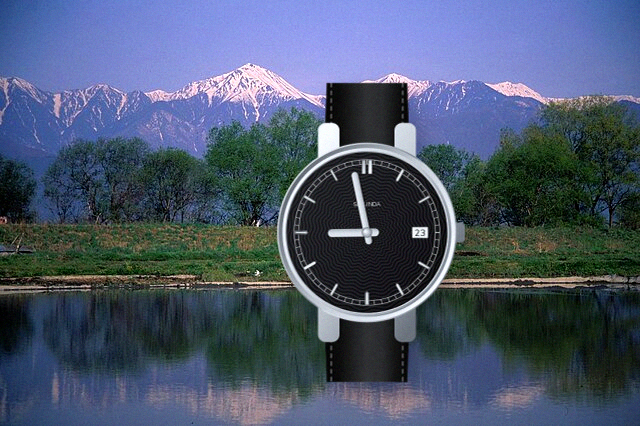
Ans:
h=8 m=58
